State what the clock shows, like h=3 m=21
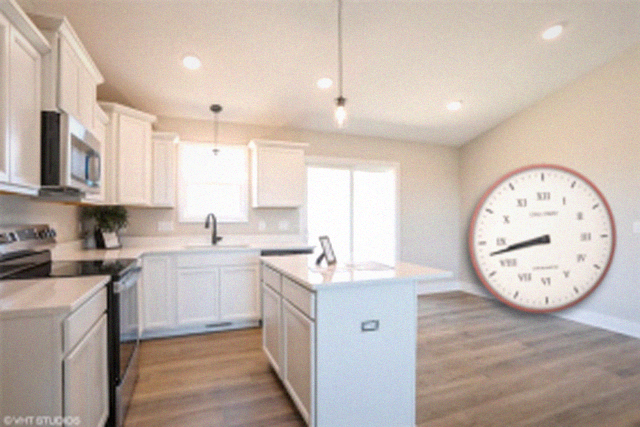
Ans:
h=8 m=43
